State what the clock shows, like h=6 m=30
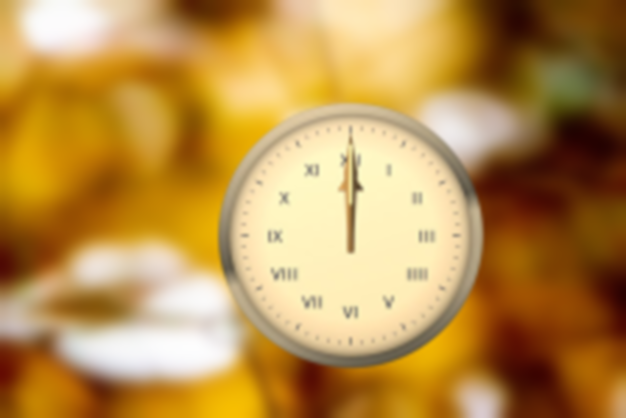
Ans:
h=12 m=0
